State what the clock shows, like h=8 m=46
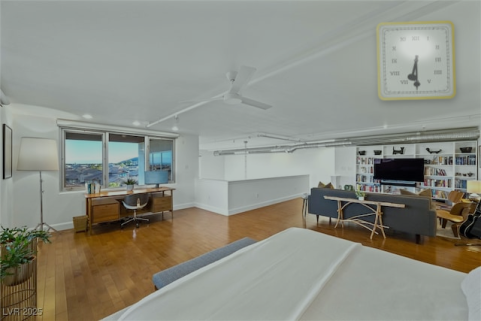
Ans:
h=6 m=30
